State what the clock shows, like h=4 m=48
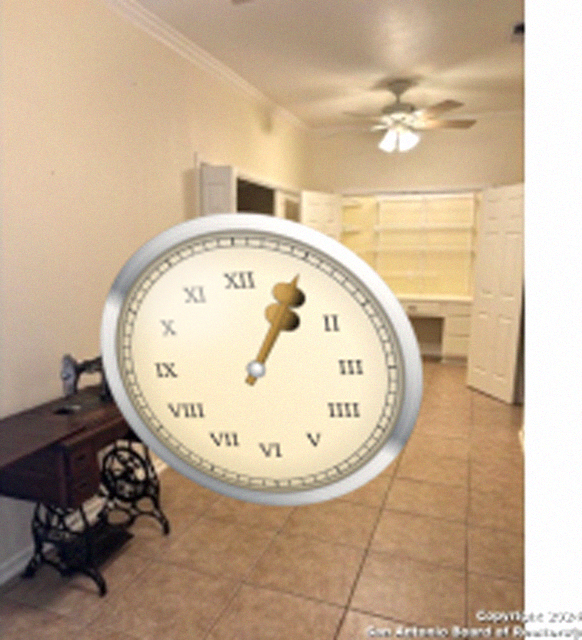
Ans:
h=1 m=5
